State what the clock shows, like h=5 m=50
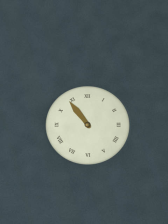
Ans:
h=10 m=54
